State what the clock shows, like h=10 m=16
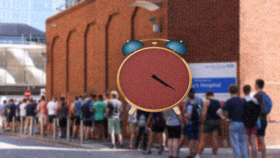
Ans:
h=4 m=21
